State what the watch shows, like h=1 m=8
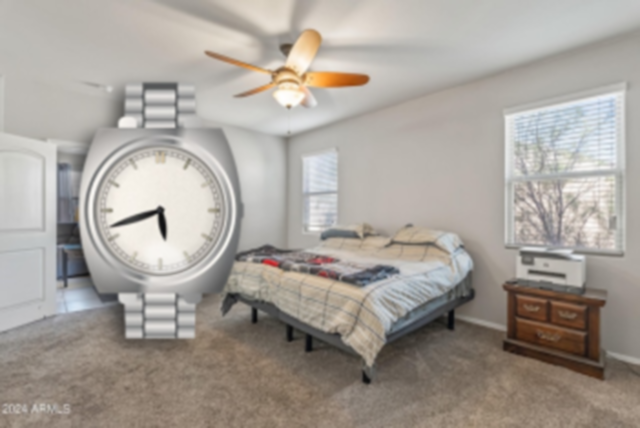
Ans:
h=5 m=42
